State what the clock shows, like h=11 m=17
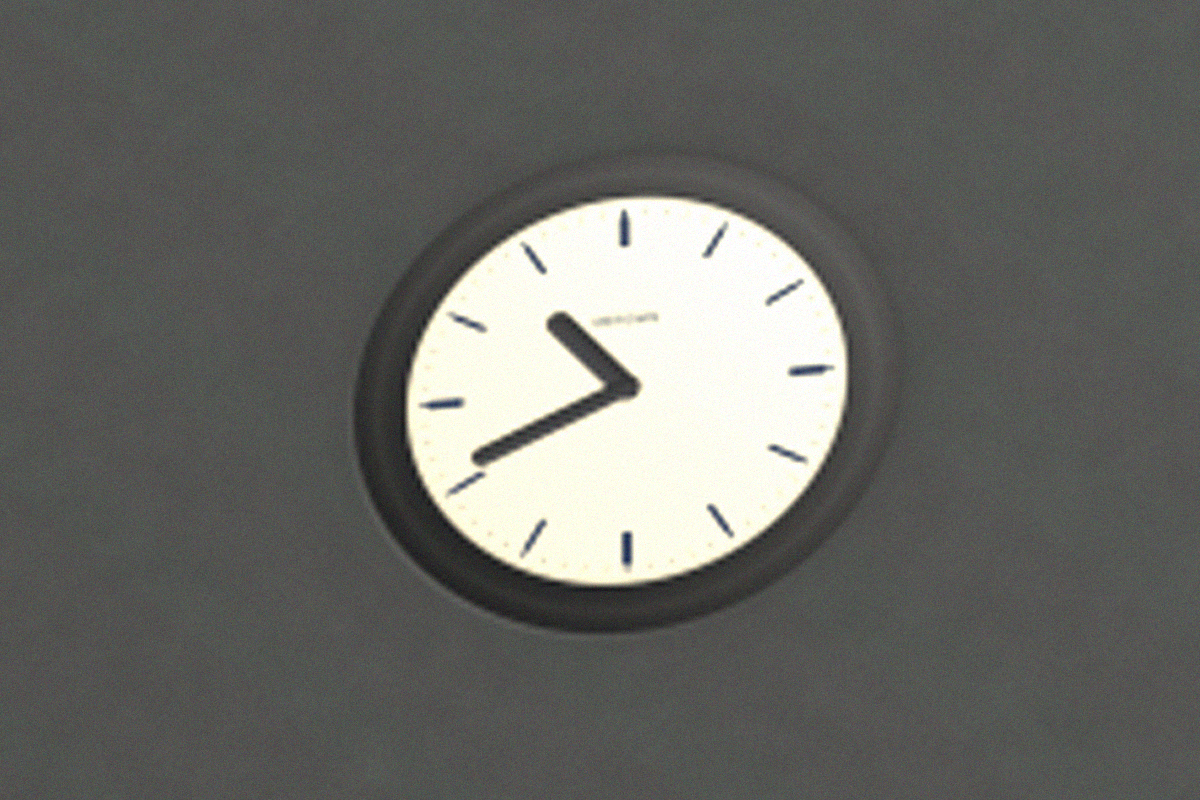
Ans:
h=10 m=41
